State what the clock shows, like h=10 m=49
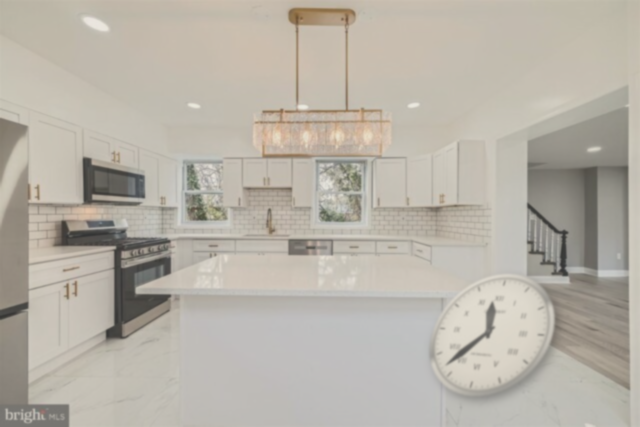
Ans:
h=11 m=37
